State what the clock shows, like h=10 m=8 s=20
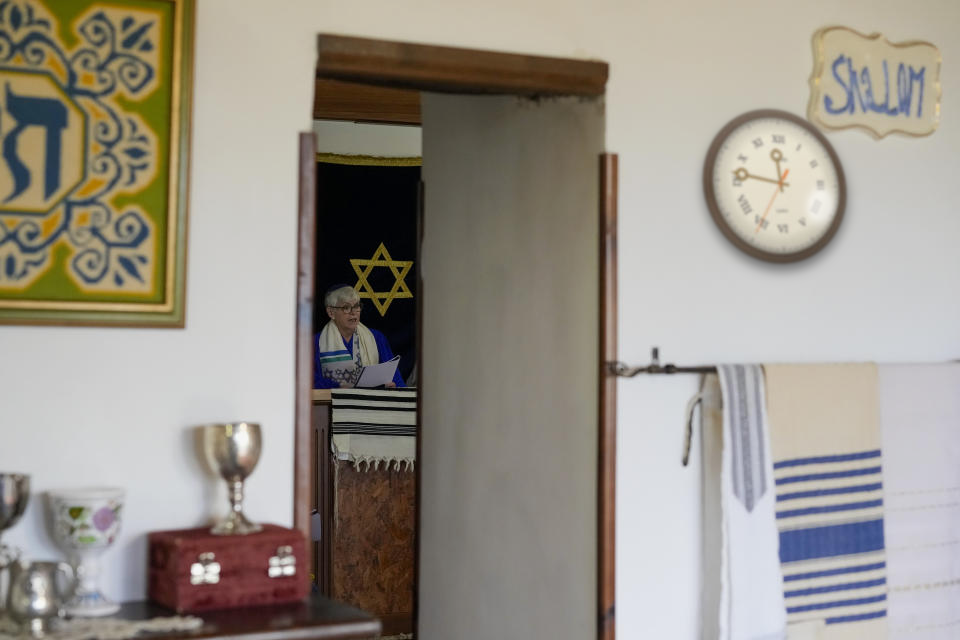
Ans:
h=11 m=46 s=35
